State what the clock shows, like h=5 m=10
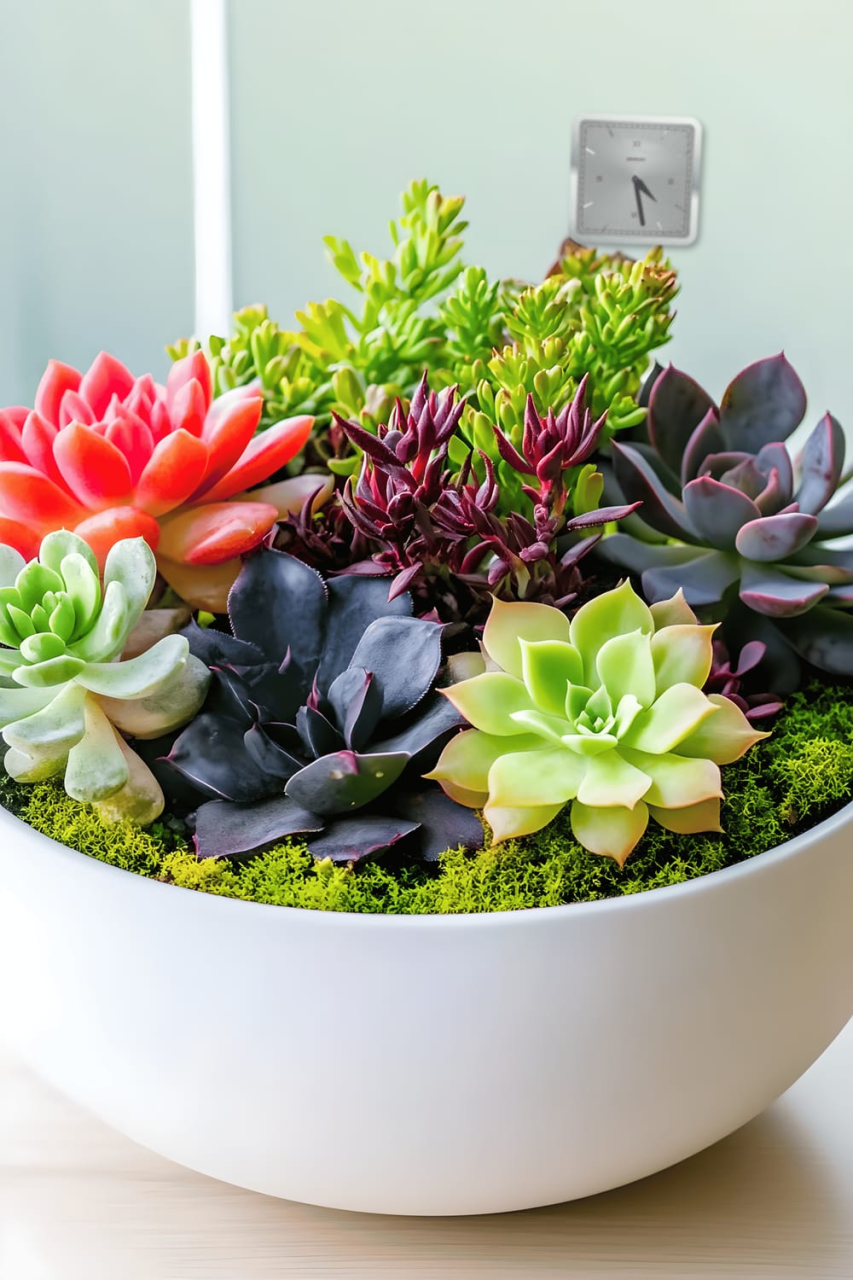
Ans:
h=4 m=28
